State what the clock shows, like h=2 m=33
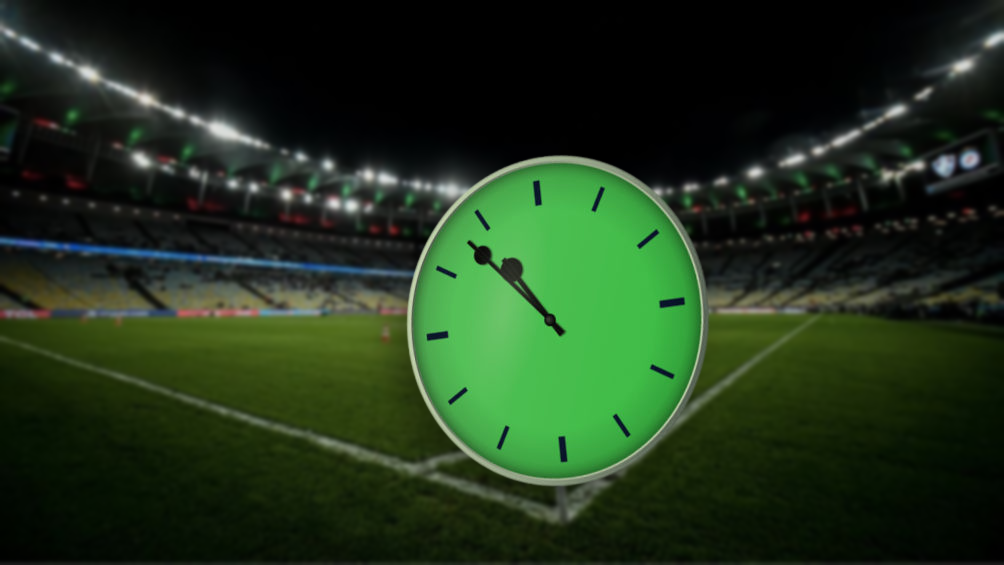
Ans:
h=10 m=53
